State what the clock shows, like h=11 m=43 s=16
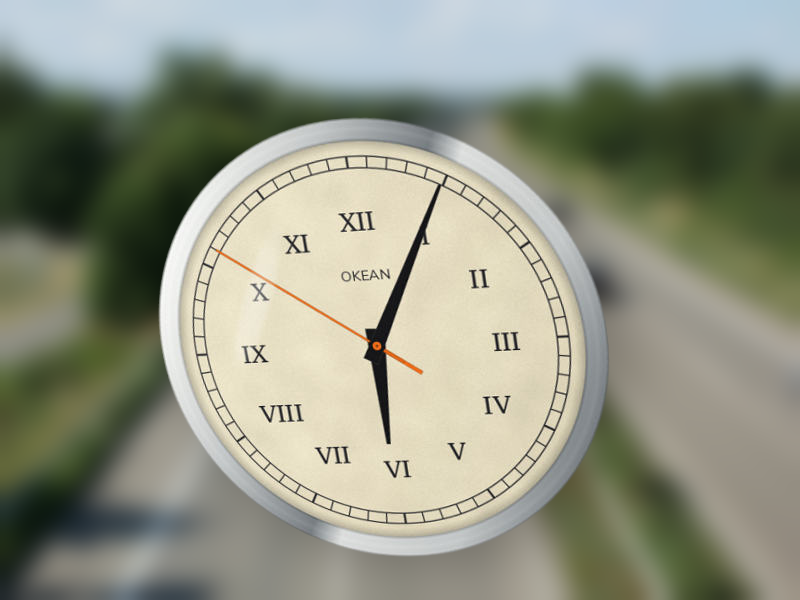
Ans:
h=6 m=4 s=51
